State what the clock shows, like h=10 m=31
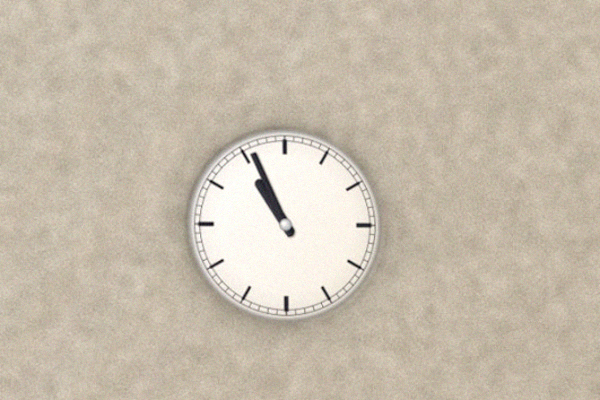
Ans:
h=10 m=56
